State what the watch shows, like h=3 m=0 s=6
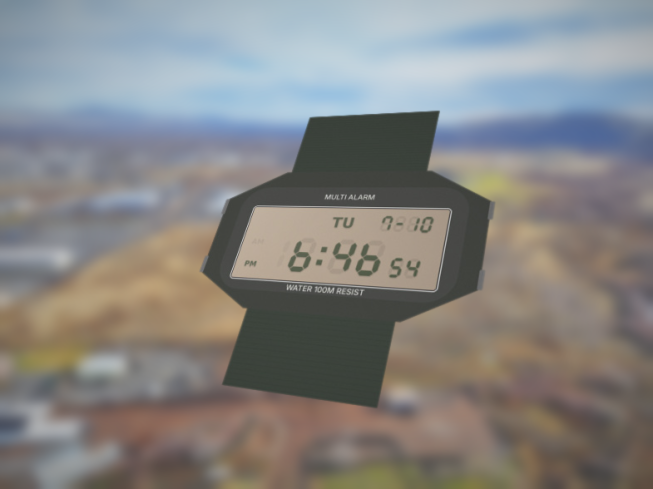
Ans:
h=6 m=46 s=54
